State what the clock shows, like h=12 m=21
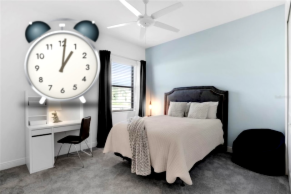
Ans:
h=1 m=1
